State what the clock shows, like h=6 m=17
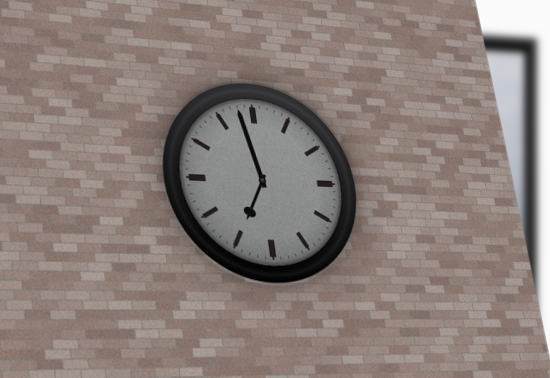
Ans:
h=6 m=58
